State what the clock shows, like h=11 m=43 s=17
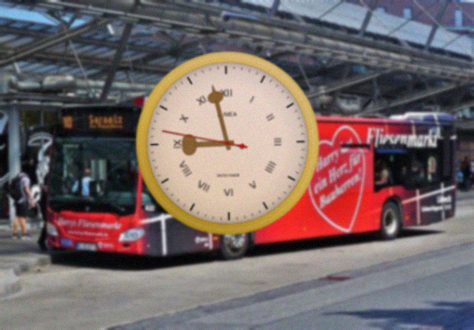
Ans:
h=8 m=57 s=47
